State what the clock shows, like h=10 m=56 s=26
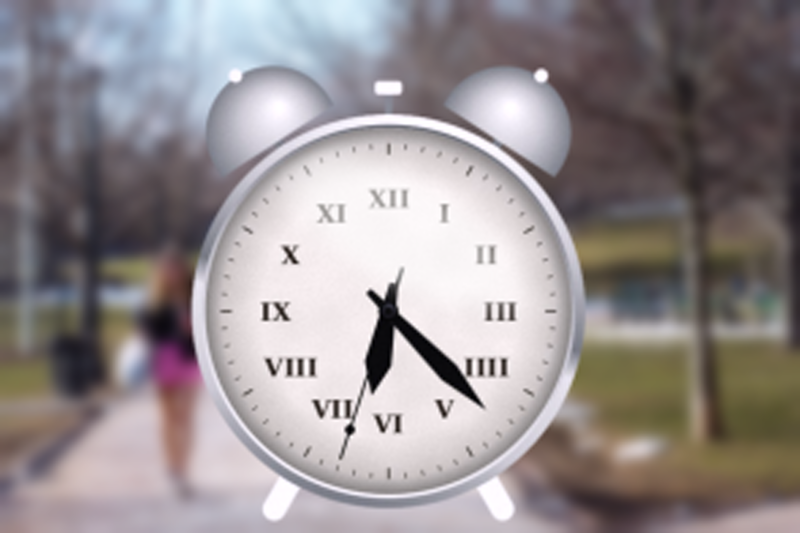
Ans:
h=6 m=22 s=33
